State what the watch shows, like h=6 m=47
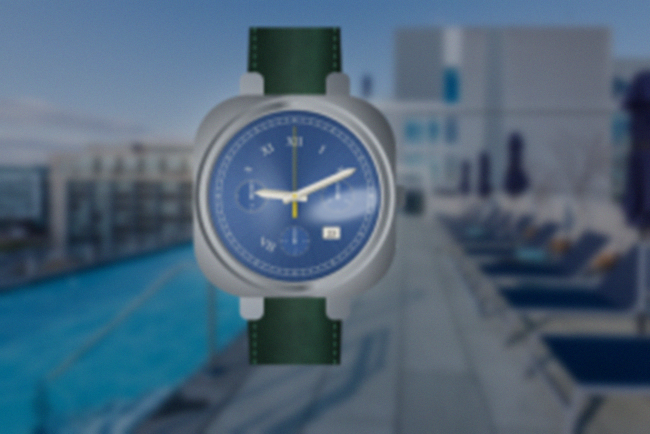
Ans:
h=9 m=11
